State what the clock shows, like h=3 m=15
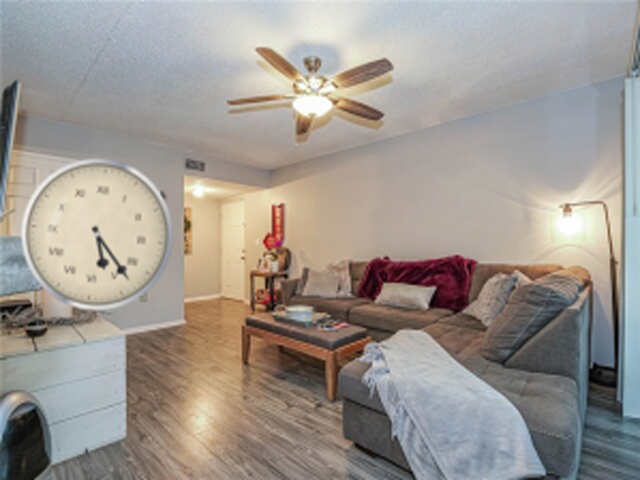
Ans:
h=5 m=23
